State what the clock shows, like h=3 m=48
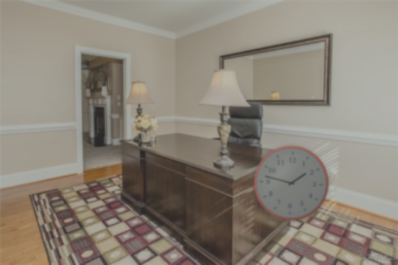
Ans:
h=1 m=47
